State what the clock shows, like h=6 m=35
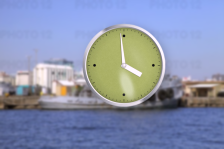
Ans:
h=3 m=59
